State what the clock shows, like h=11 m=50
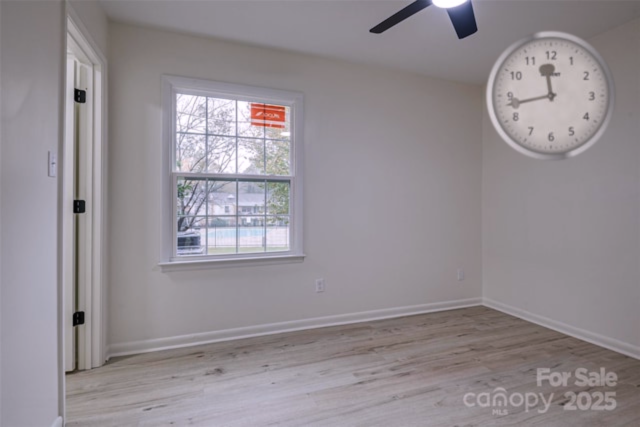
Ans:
h=11 m=43
